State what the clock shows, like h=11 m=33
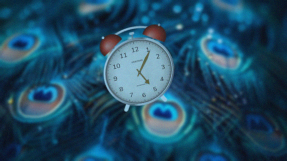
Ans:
h=5 m=6
